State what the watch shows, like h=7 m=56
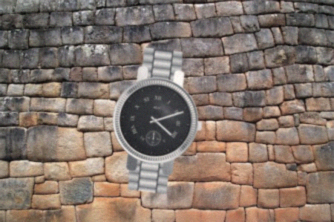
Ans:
h=4 m=11
